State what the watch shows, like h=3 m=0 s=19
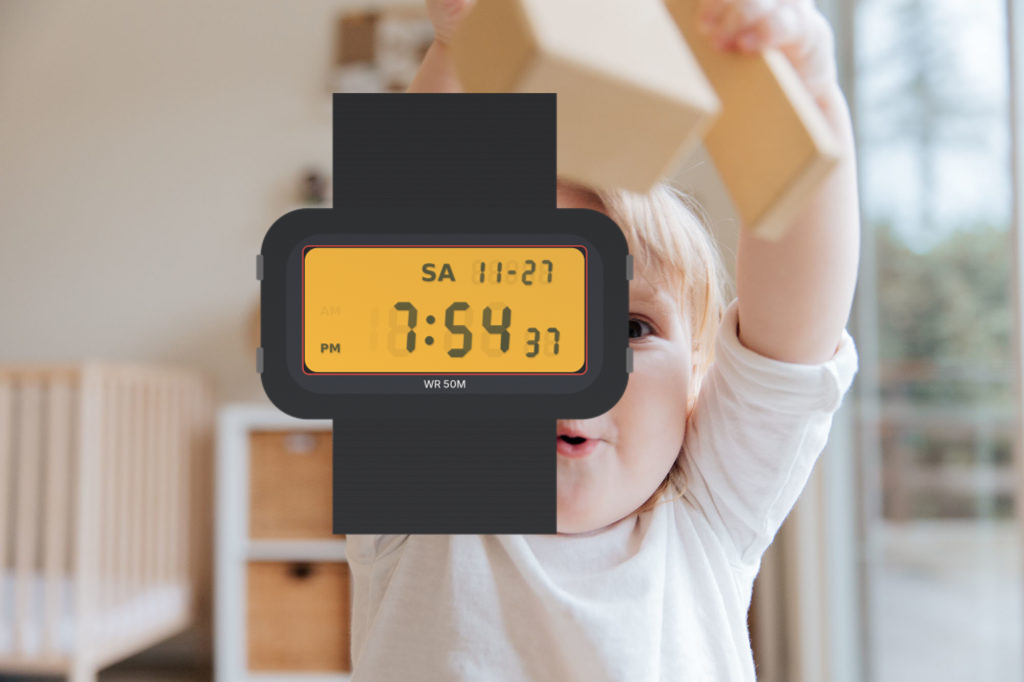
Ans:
h=7 m=54 s=37
